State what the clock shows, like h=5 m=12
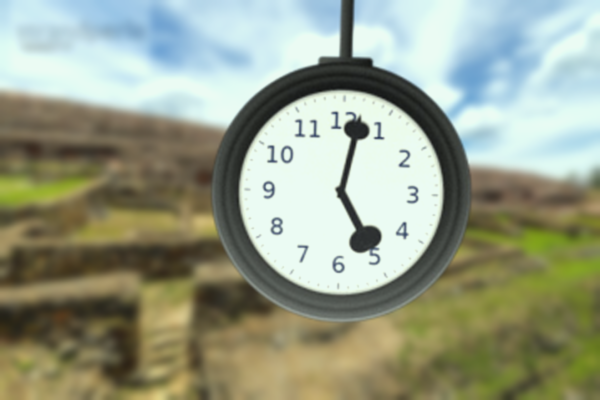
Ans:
h=5 m=2
